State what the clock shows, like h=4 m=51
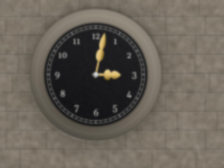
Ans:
h=3 m=2
